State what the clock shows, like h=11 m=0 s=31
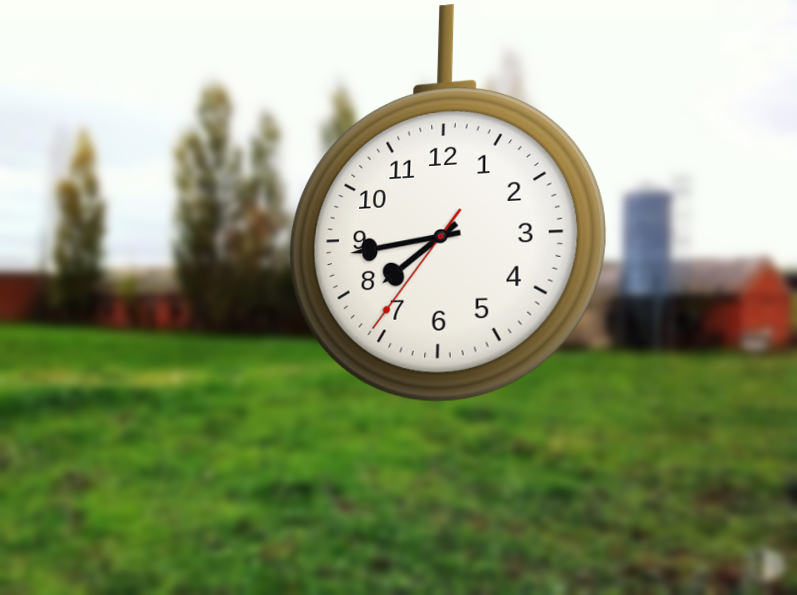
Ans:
h=7 m=43 s=36
